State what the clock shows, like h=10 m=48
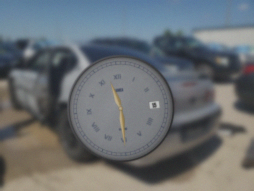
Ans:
h=11 m=30
